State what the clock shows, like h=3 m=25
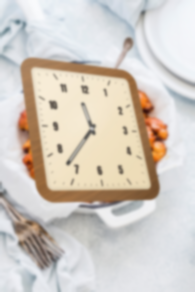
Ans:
h=11 m=37
